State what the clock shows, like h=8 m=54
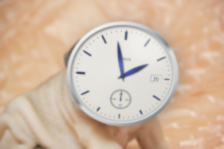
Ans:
h=1 m=58
